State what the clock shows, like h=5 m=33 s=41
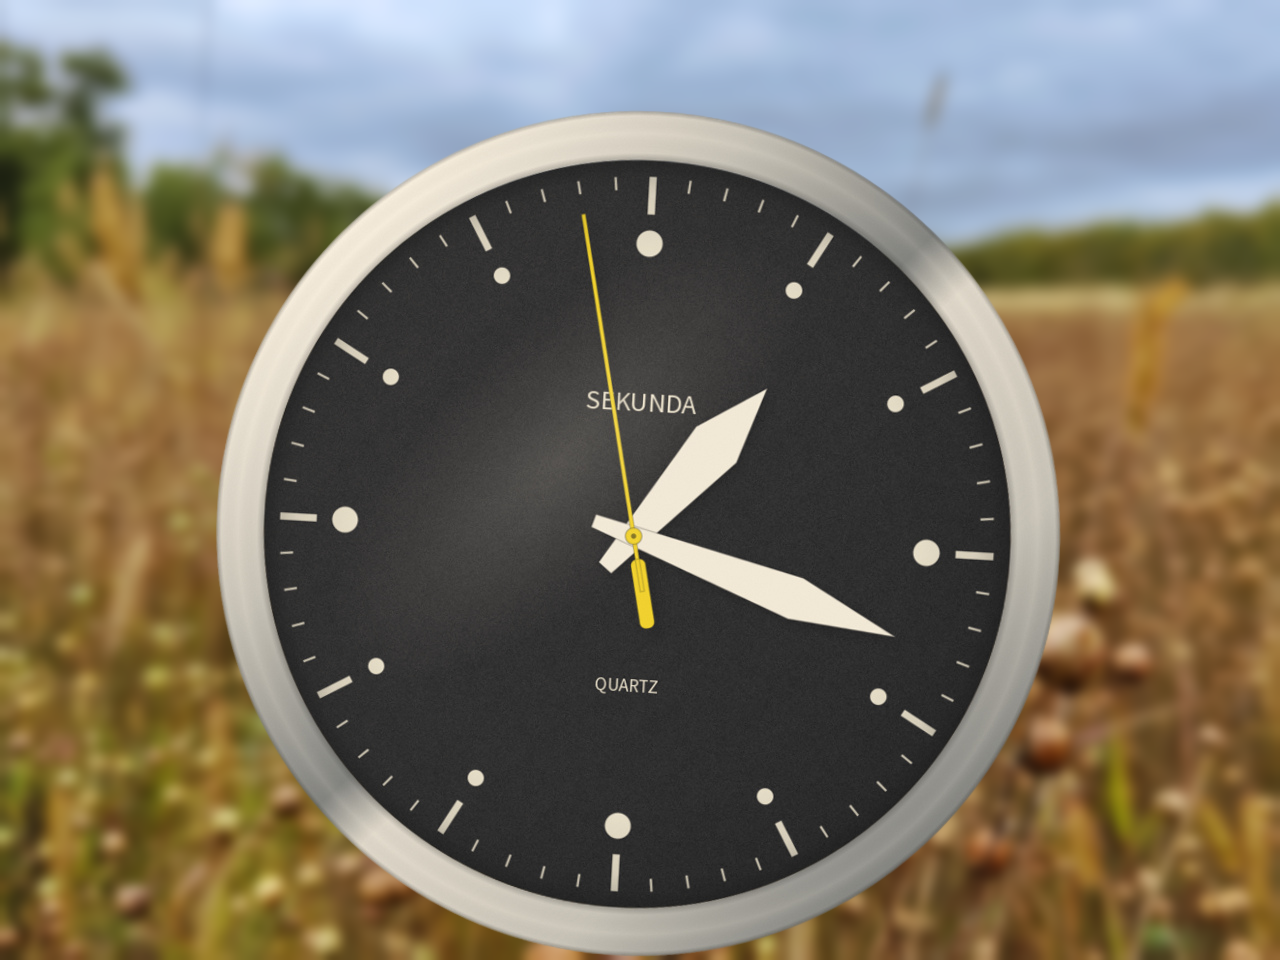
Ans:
h=1 m=17 s=58
